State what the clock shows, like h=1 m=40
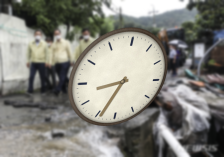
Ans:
h=8 m=34
